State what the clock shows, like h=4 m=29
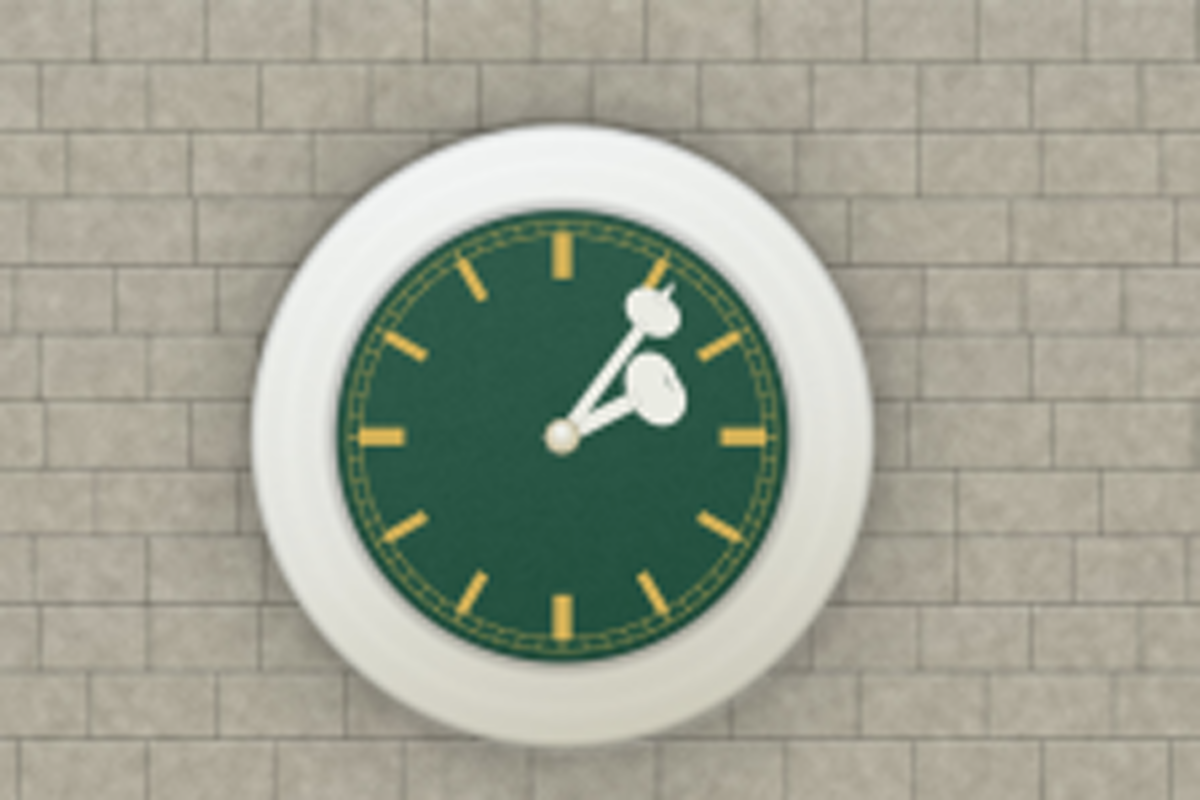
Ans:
h=2 m=6
